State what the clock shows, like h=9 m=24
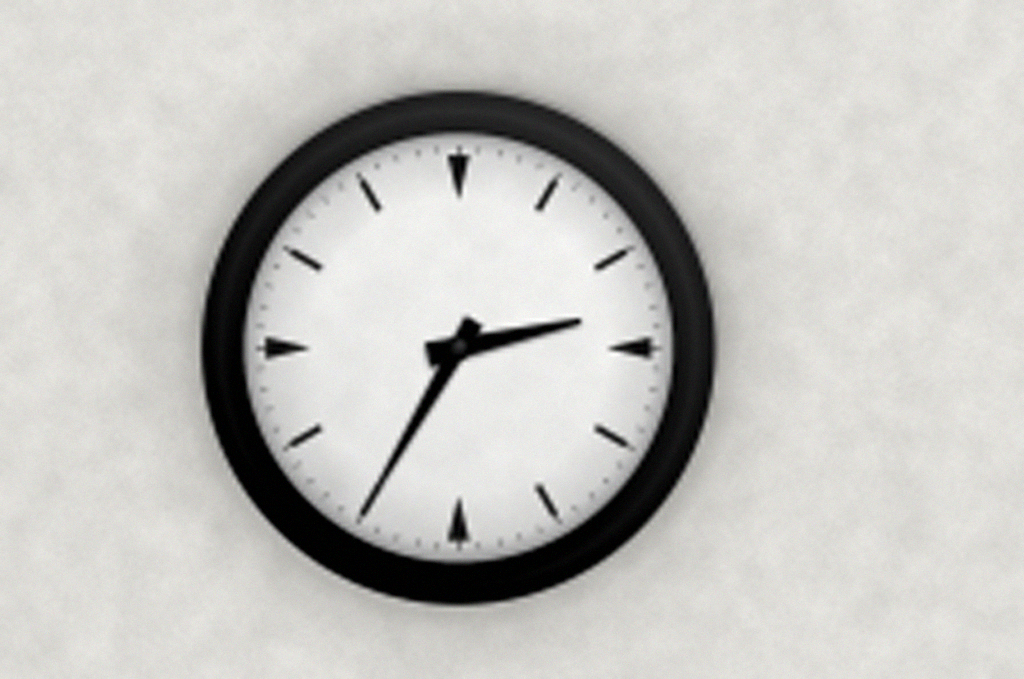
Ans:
h=2 m=35
